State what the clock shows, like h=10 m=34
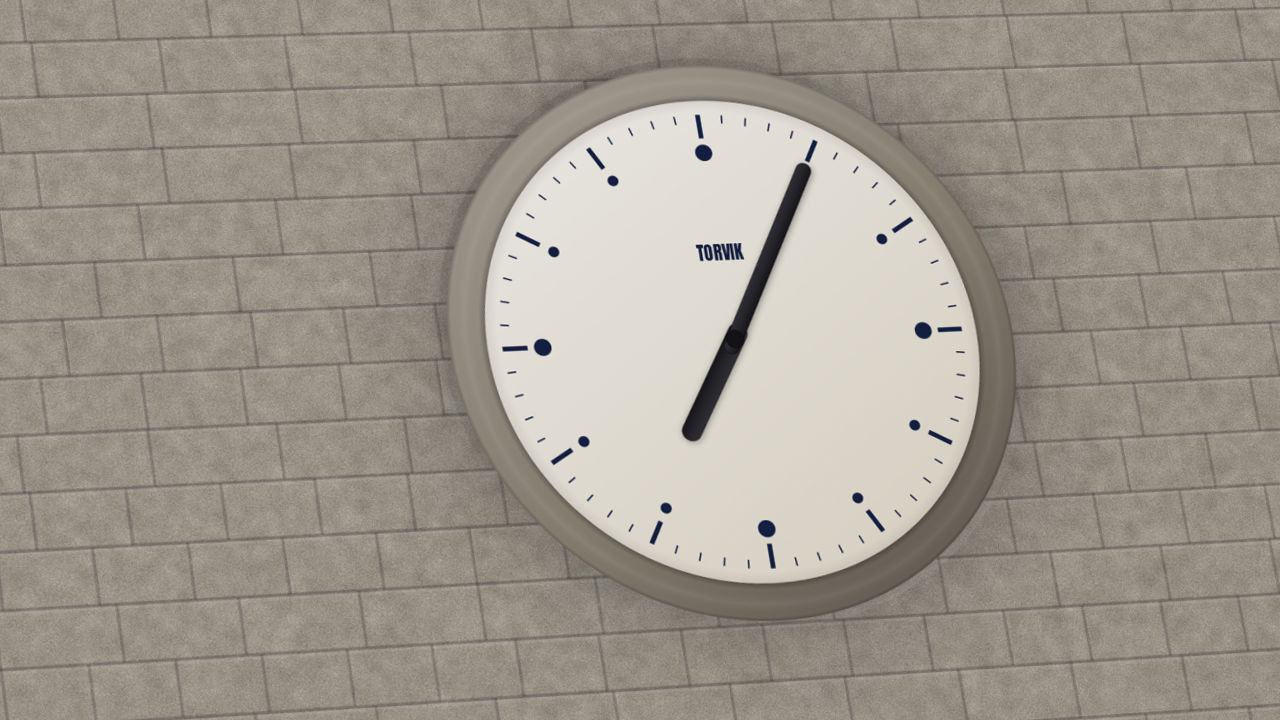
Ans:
h=7 m=5
